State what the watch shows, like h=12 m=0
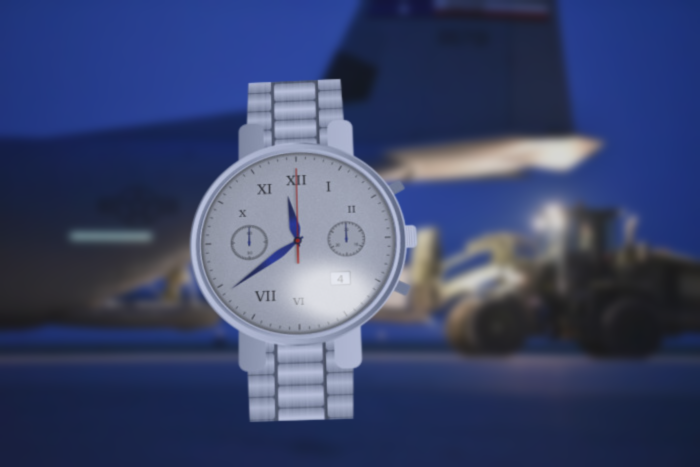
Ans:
h=11 m=39
